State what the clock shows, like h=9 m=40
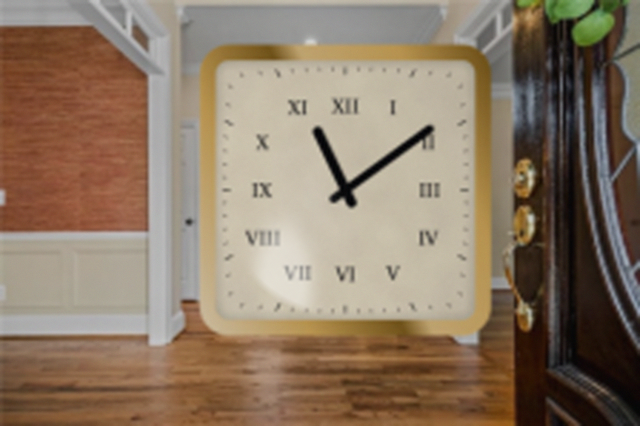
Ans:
h=11 m=9
